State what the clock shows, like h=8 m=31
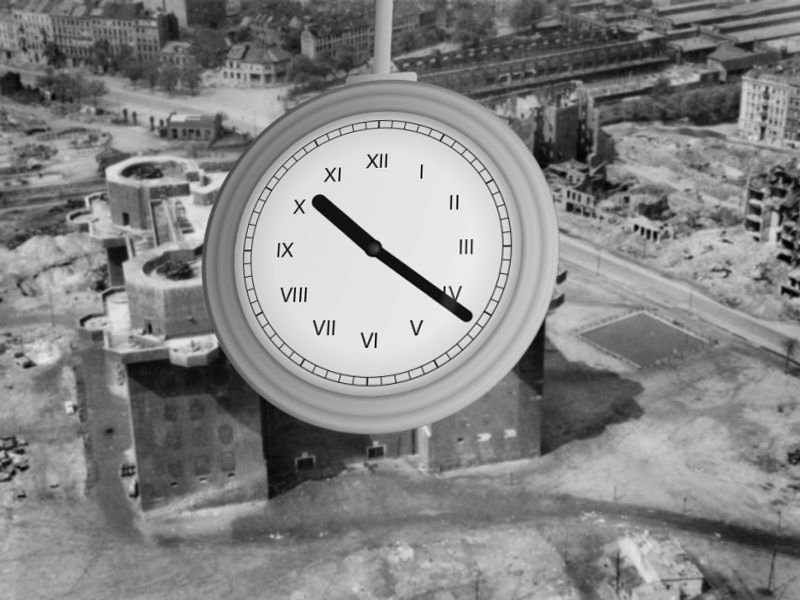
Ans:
h=10 m=21
